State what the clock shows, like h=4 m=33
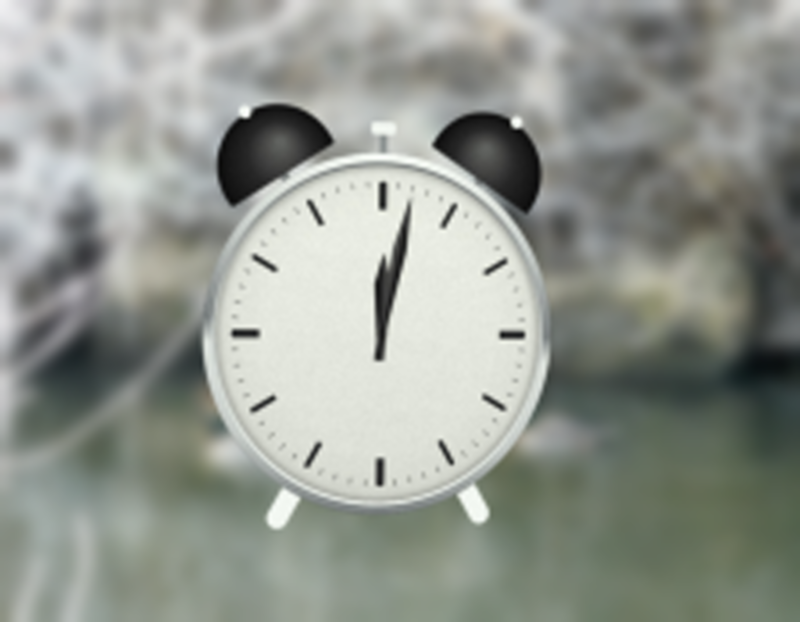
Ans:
h=12 m=2
